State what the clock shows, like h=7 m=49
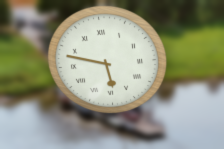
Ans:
h=5 m=48
